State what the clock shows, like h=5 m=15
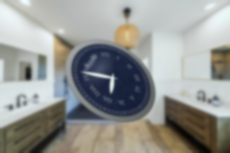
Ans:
h=6 m=47
